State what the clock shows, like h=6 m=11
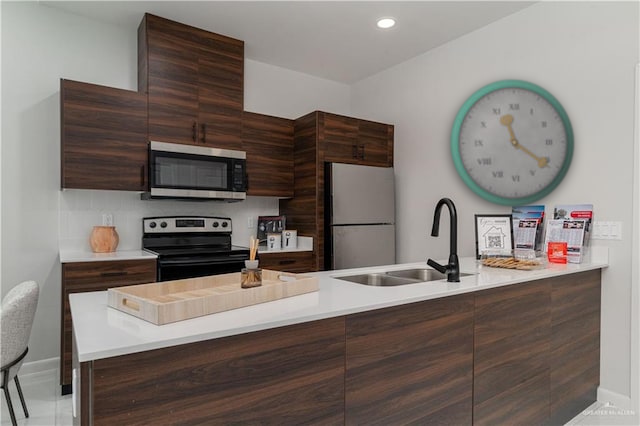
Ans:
h=11 m=21
